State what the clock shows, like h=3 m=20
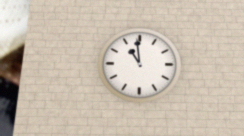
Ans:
h=10 m=59
